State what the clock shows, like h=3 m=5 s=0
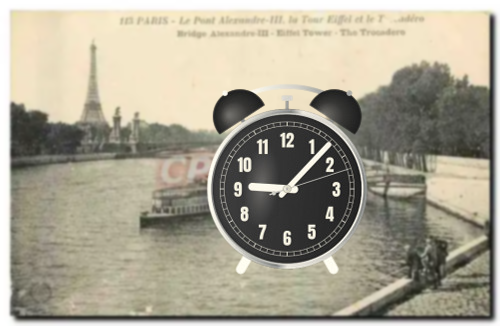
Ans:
h=9 m=7 s=12
